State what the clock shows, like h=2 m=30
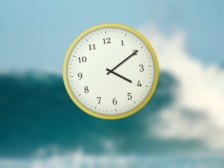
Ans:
h=4 m=10
